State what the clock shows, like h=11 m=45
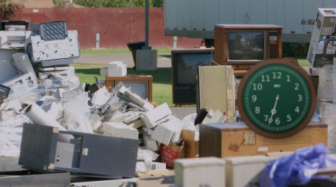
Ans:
h=6 m=33
